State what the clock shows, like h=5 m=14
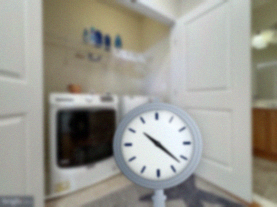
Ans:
h=10 m=22
